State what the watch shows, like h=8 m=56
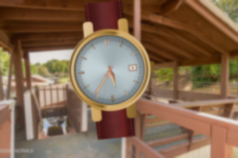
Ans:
h=5 m=36
